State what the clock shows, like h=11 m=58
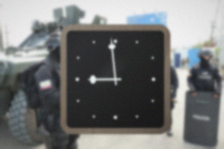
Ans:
h=8 m=59
